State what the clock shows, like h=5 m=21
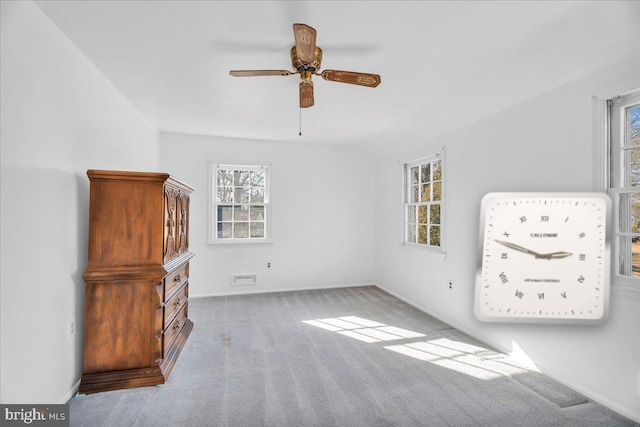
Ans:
h=2 m=48
